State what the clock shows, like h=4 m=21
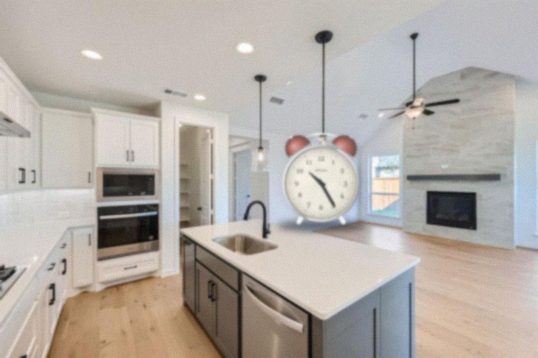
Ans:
h=10 m=25
